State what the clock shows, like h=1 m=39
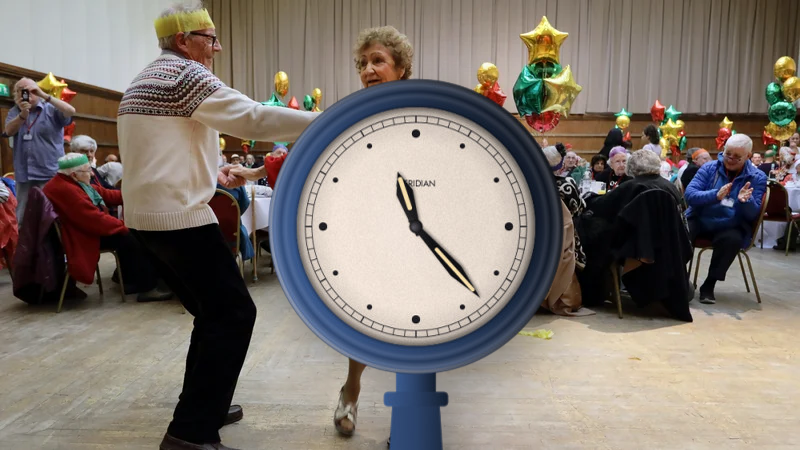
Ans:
h=11 m=23
